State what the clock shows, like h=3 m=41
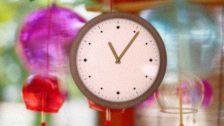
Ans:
h=11 m=6
